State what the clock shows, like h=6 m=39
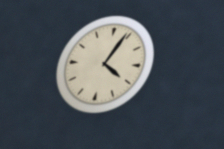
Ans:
h=4 m=4
